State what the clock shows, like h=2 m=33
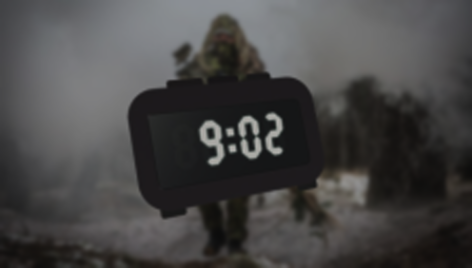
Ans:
h=9 m=2
